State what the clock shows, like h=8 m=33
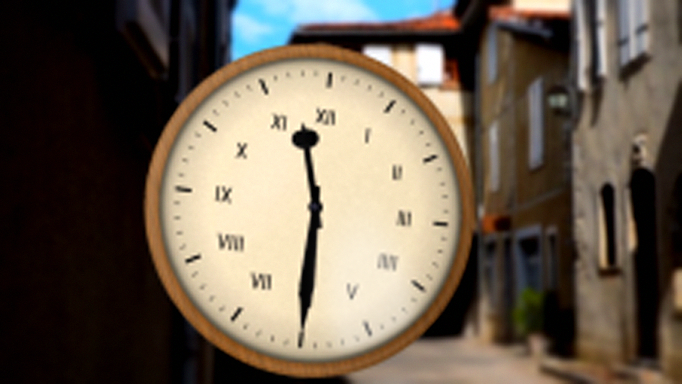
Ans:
h=11 m=30
